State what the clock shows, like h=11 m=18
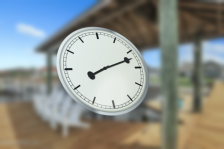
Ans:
h=8 m=12
